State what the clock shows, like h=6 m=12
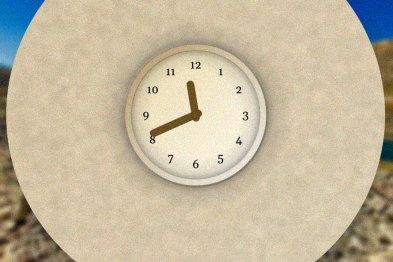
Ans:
h=11 m=41
